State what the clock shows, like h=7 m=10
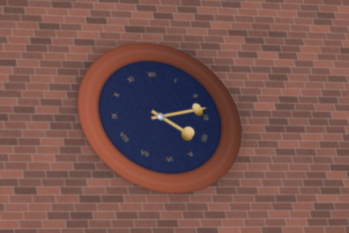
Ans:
h=4 m=13
